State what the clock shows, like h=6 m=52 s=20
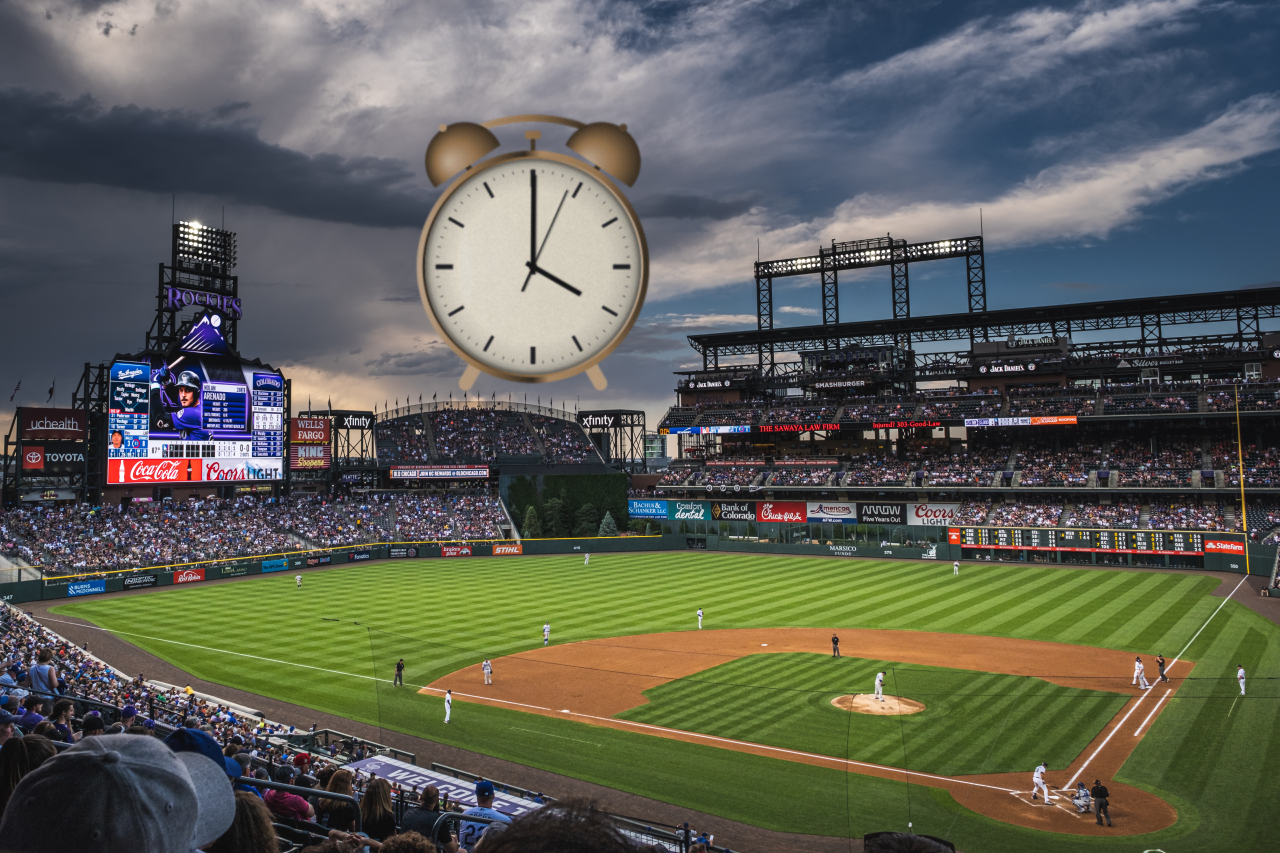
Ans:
h=4 m=0 s=4
